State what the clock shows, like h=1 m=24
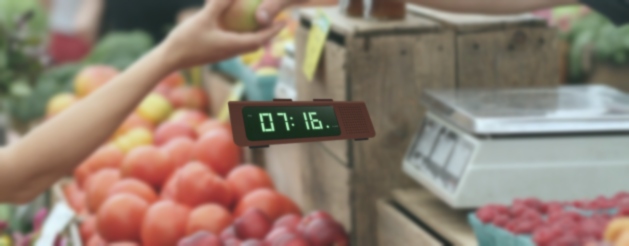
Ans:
h=7 m=16
